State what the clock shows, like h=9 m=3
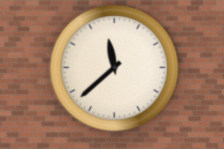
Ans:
h=11 m=38
